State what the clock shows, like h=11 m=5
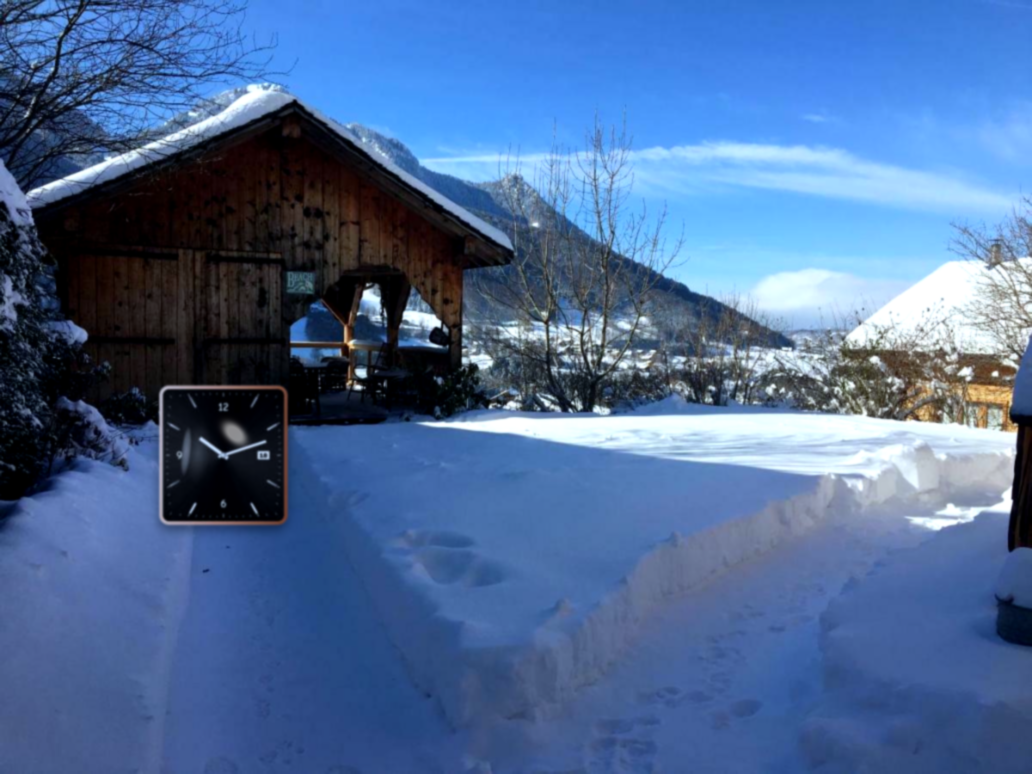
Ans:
h=10 m=12
